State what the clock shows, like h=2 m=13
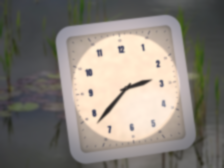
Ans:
h=2 m=38
